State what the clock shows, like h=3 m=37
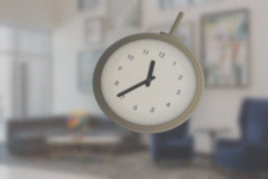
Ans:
h=11 m=36
